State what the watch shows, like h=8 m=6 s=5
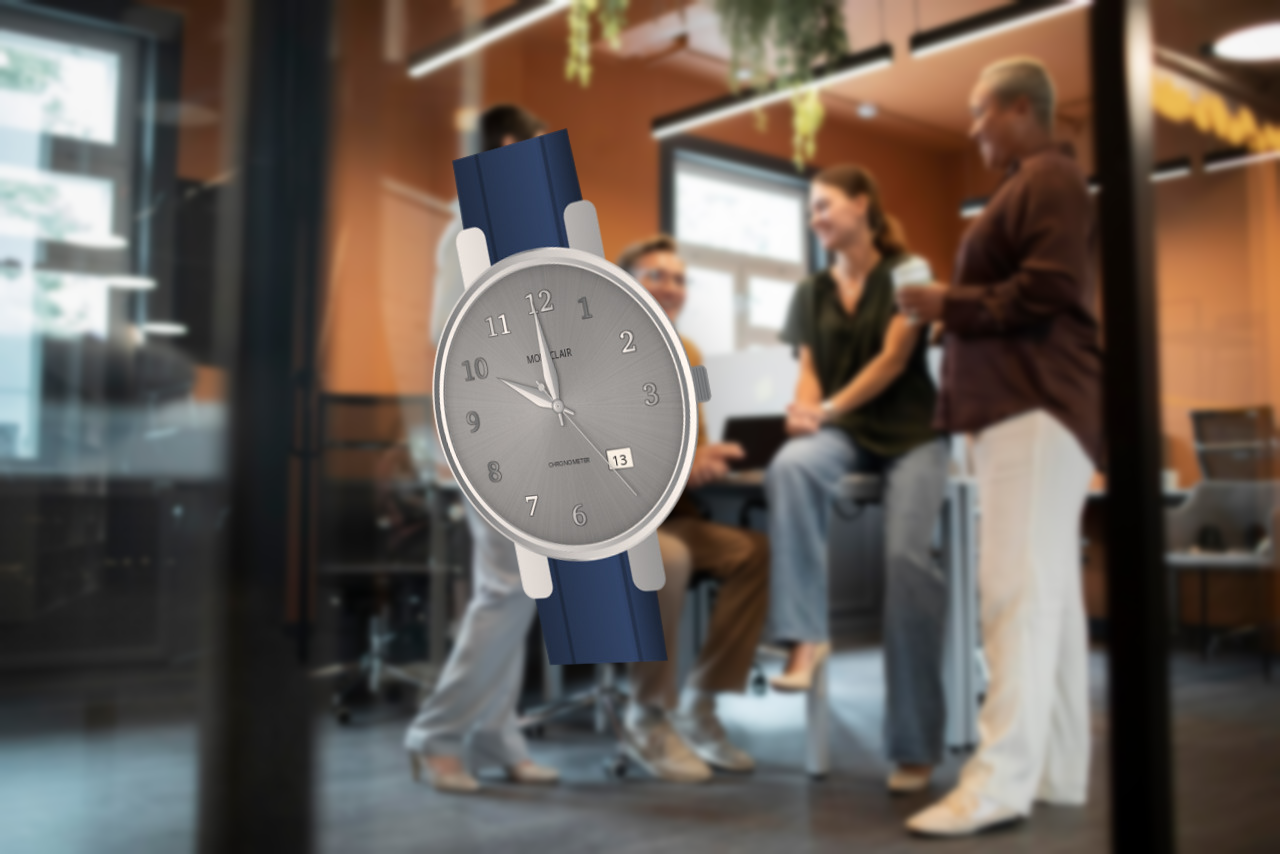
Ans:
h=9 m=59 s=24
